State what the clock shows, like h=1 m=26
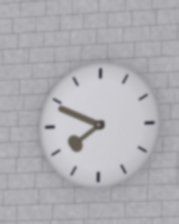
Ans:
h=7 m=49
